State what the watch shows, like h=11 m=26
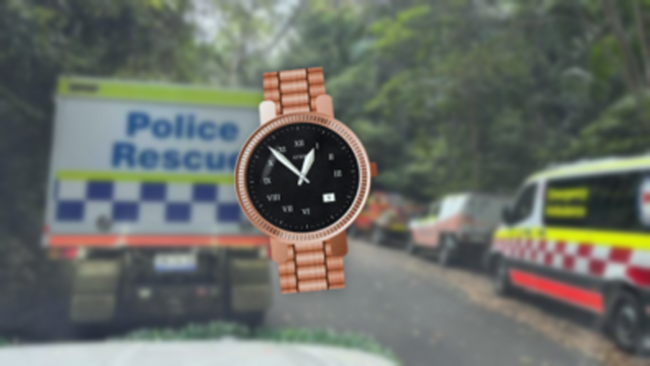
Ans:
h=12 m=53
